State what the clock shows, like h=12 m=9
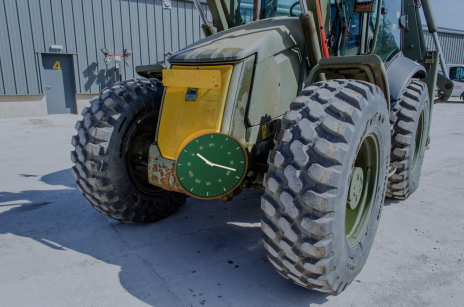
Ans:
h=10 m=18
